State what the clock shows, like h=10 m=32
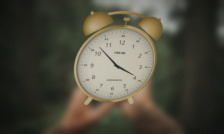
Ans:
h=3 m=52
